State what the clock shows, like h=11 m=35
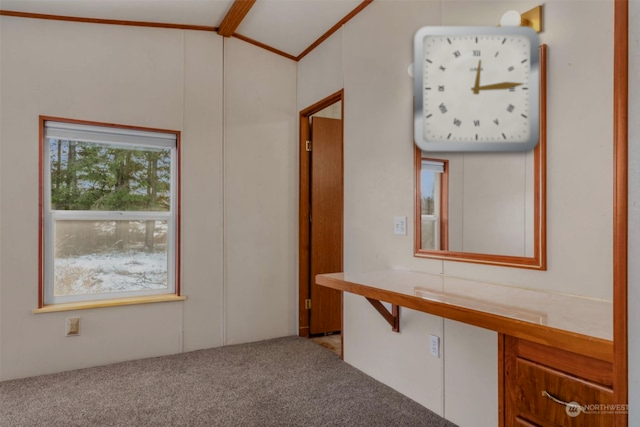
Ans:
h=12 m=14
